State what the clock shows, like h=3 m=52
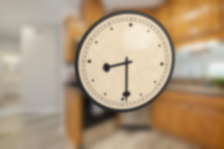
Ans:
h=8 m=29
